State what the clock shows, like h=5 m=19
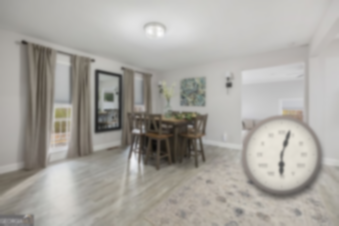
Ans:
h=6 m=3
